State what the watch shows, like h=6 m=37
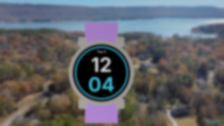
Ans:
h=12 m=4
